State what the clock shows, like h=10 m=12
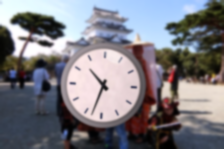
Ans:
h=10 m=33
